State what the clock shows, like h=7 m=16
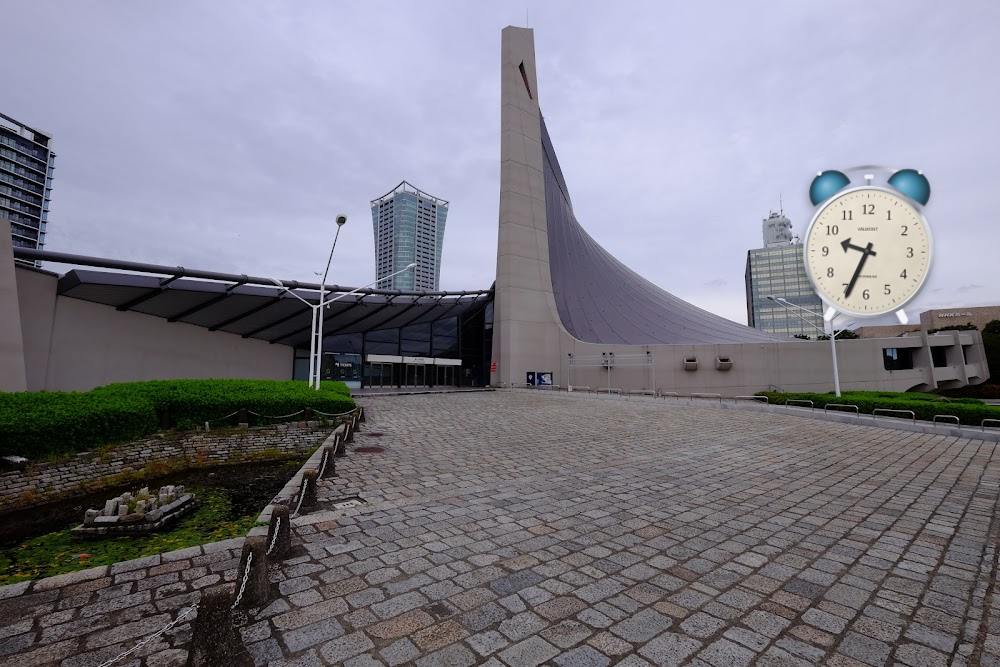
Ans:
h=9 m=34
